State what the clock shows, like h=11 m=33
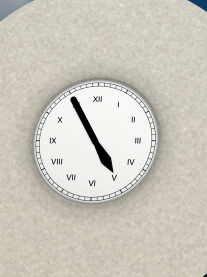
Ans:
h=4 m=55
